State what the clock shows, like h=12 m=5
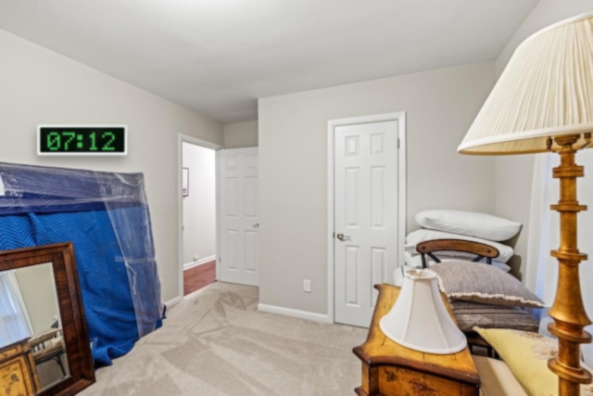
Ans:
h=7 m=12
